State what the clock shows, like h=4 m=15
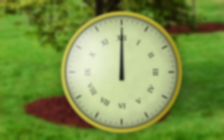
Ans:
h=12 m=0
